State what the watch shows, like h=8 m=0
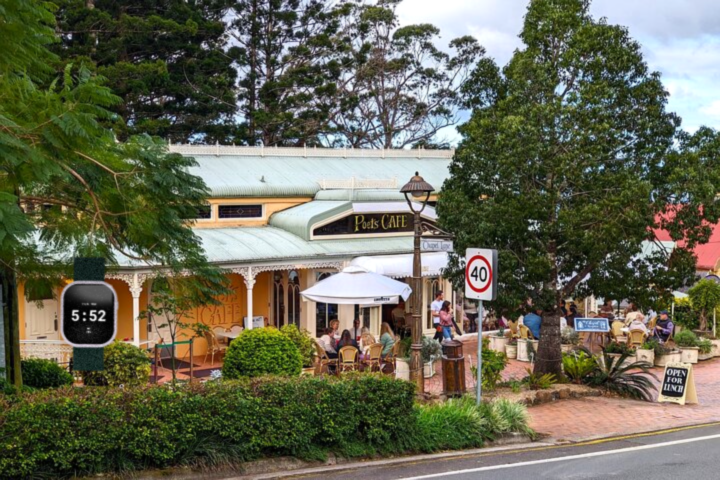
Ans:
h=5 m=52
